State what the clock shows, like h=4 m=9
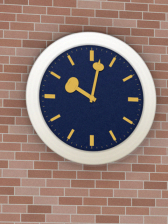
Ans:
h=10 m=2
